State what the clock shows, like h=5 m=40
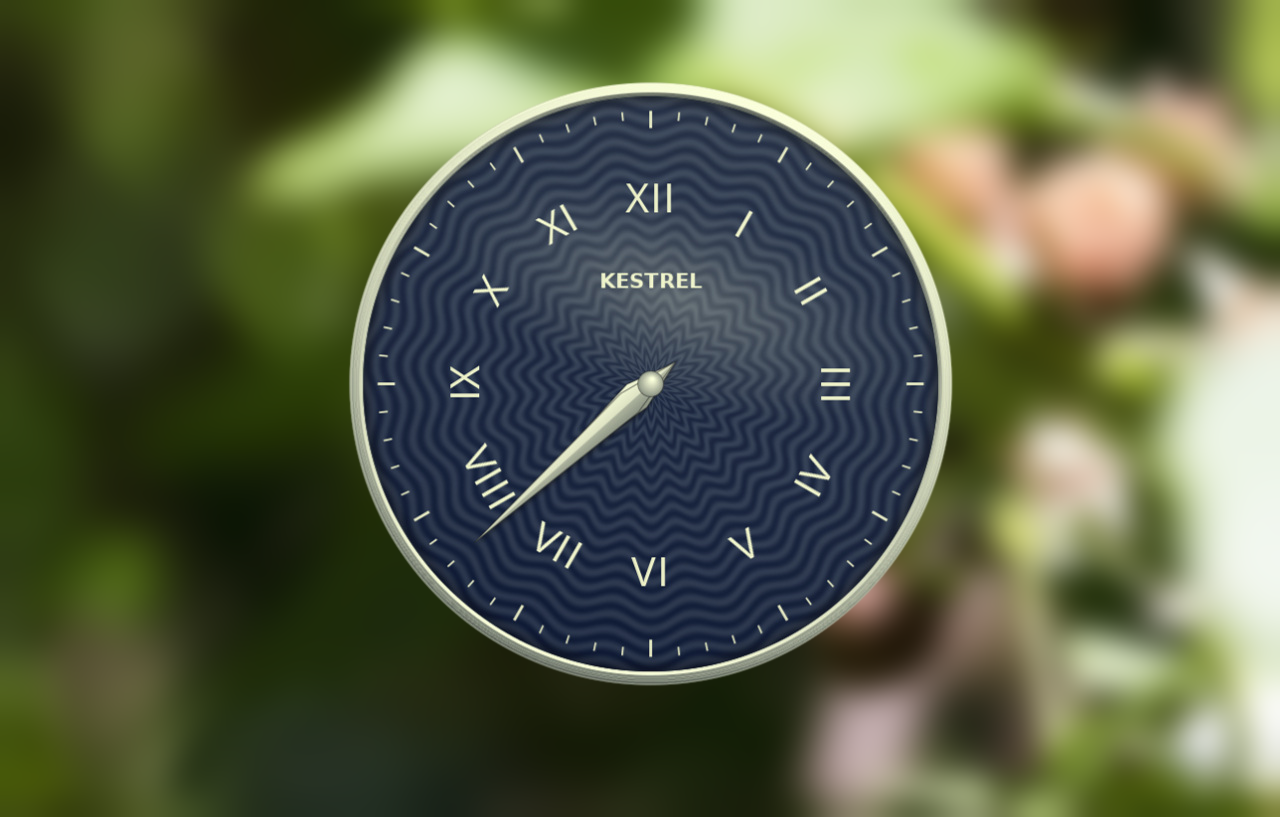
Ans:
h=7 m=38
